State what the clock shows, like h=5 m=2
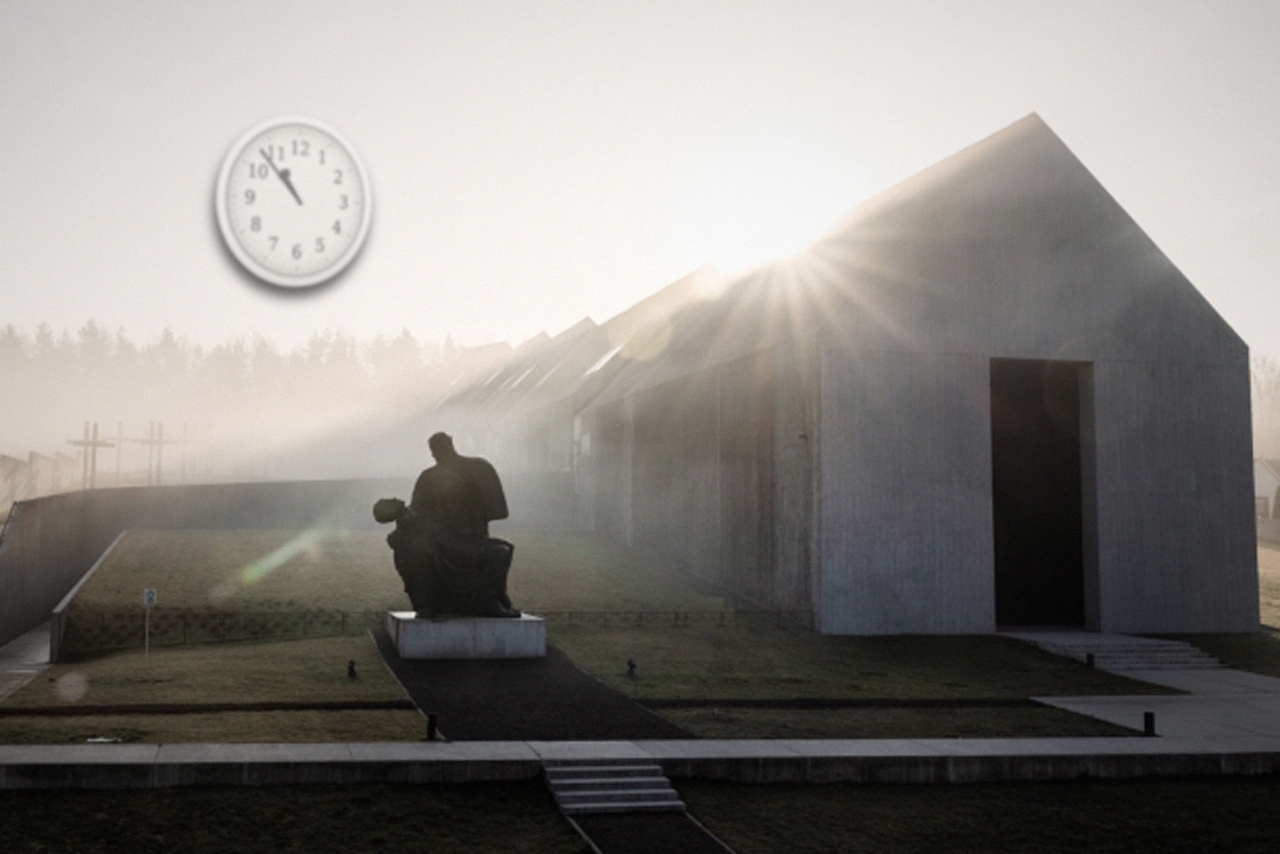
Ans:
h=10 m=53
